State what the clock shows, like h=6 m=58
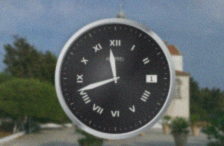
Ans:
h=11 m=42
